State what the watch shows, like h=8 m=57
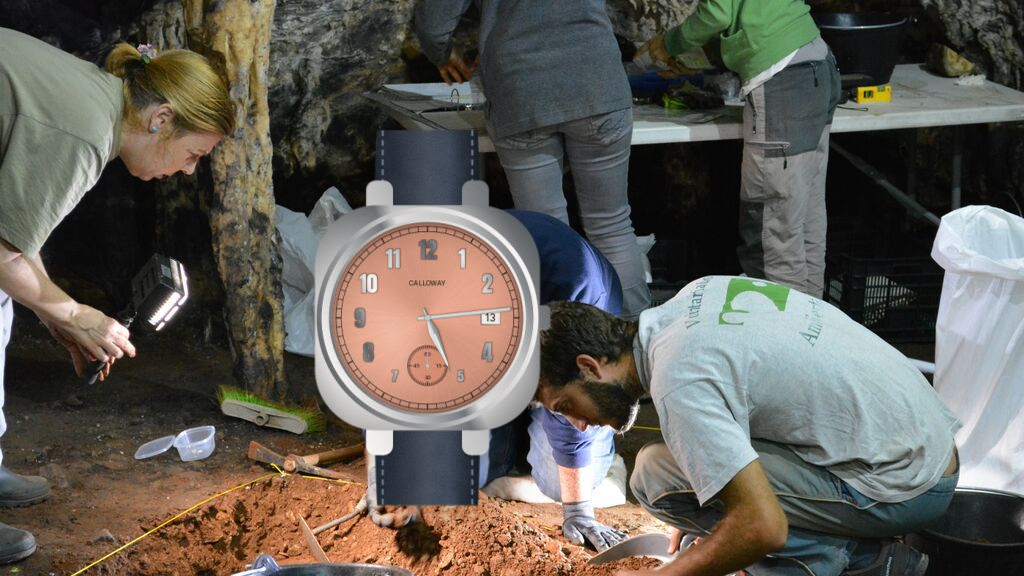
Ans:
h=5 m=14
